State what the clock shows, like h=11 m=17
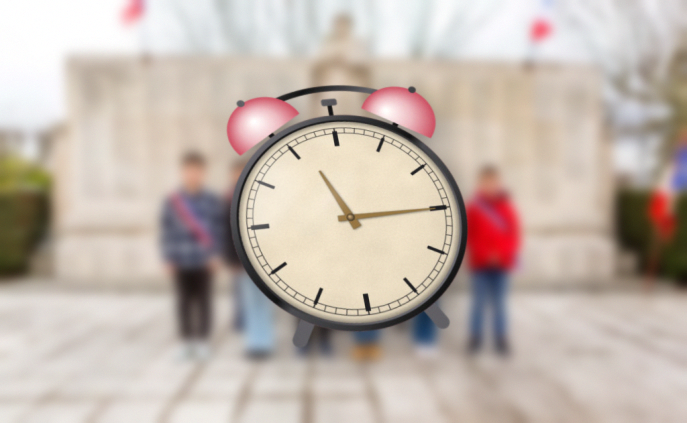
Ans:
h=11 m=15
